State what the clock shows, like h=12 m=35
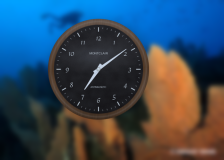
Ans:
h=7 m=9
